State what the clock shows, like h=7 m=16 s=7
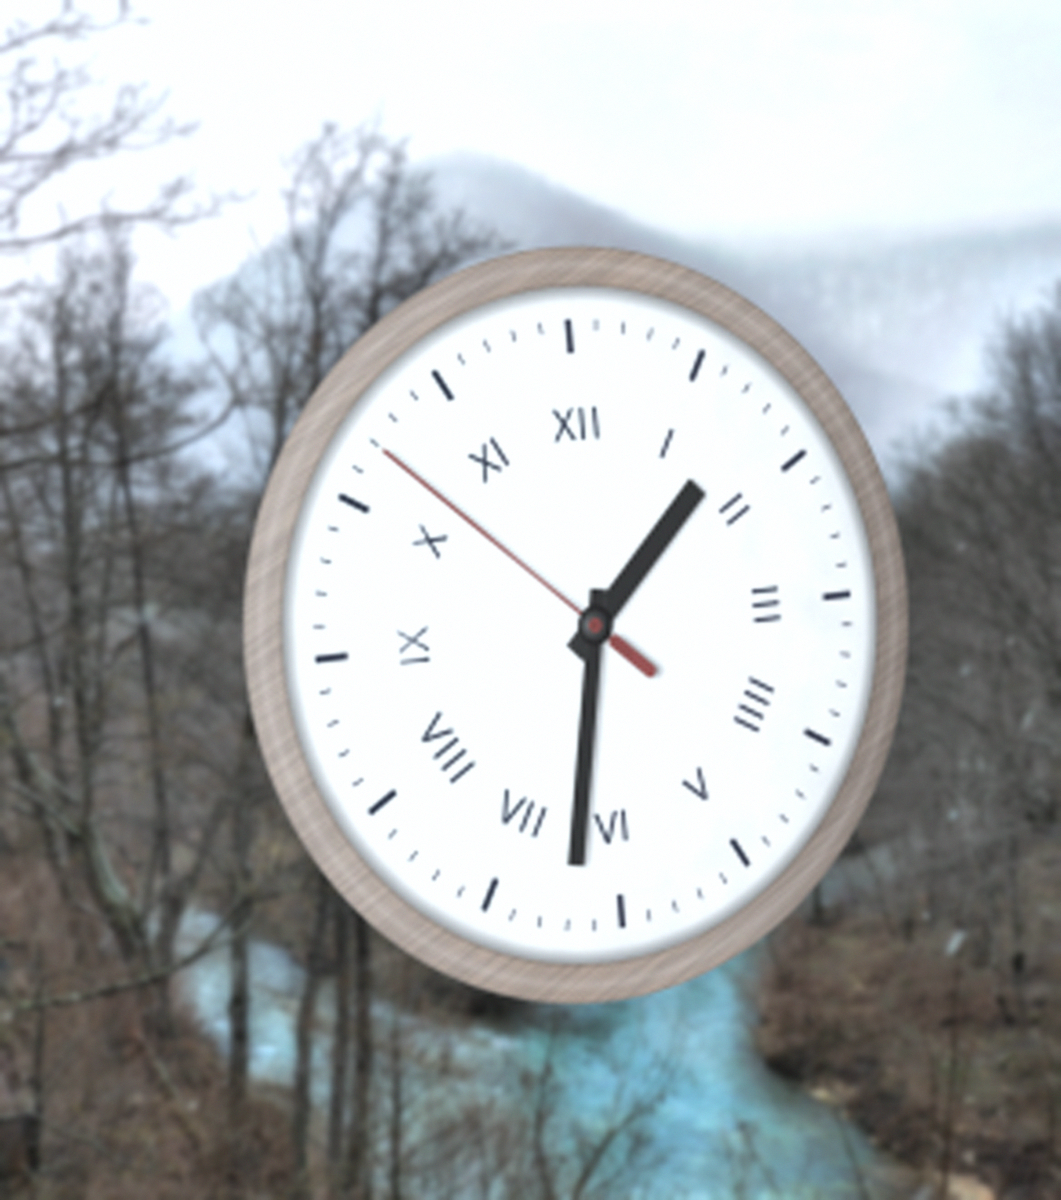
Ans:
h=1 m=31 s=52
